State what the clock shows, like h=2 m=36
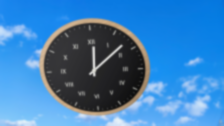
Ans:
h=12 m=8
